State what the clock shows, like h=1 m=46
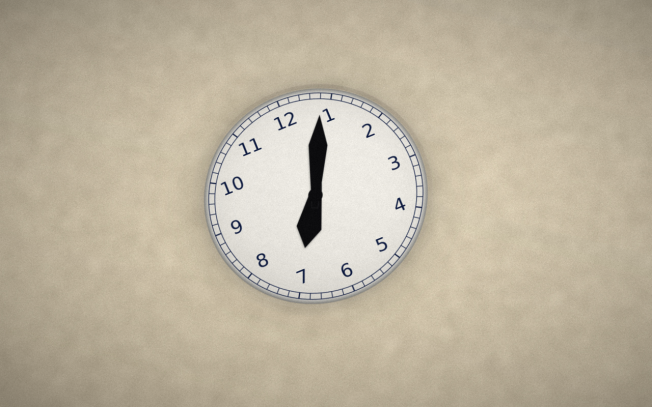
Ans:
h=7 m=4
